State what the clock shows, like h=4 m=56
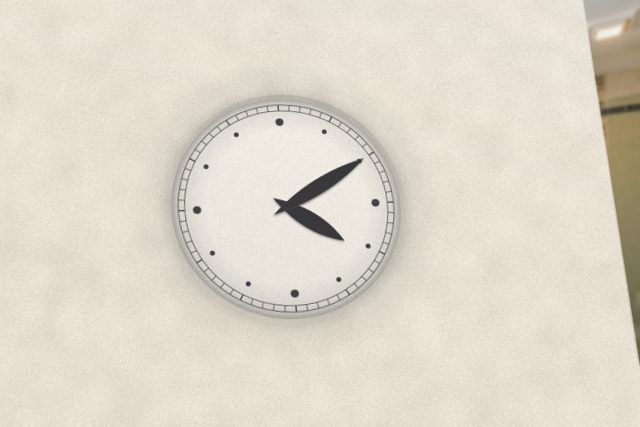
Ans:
h=4 m=10
